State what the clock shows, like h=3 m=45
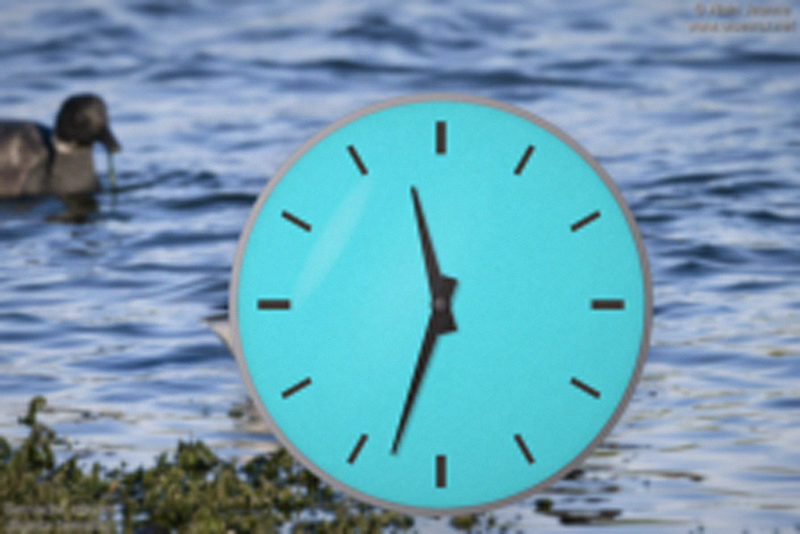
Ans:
h=11 m=33
